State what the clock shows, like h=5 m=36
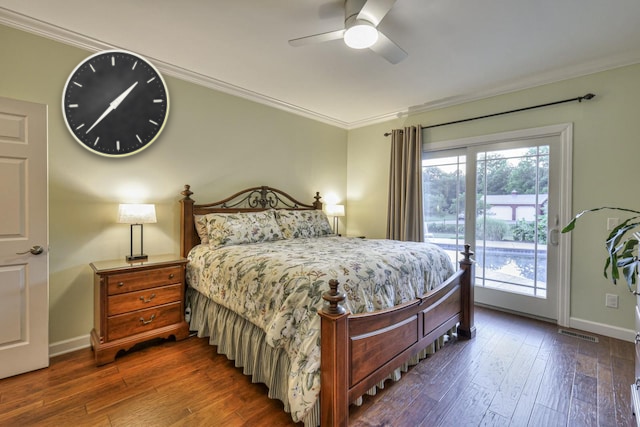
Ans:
h=1 m=38
